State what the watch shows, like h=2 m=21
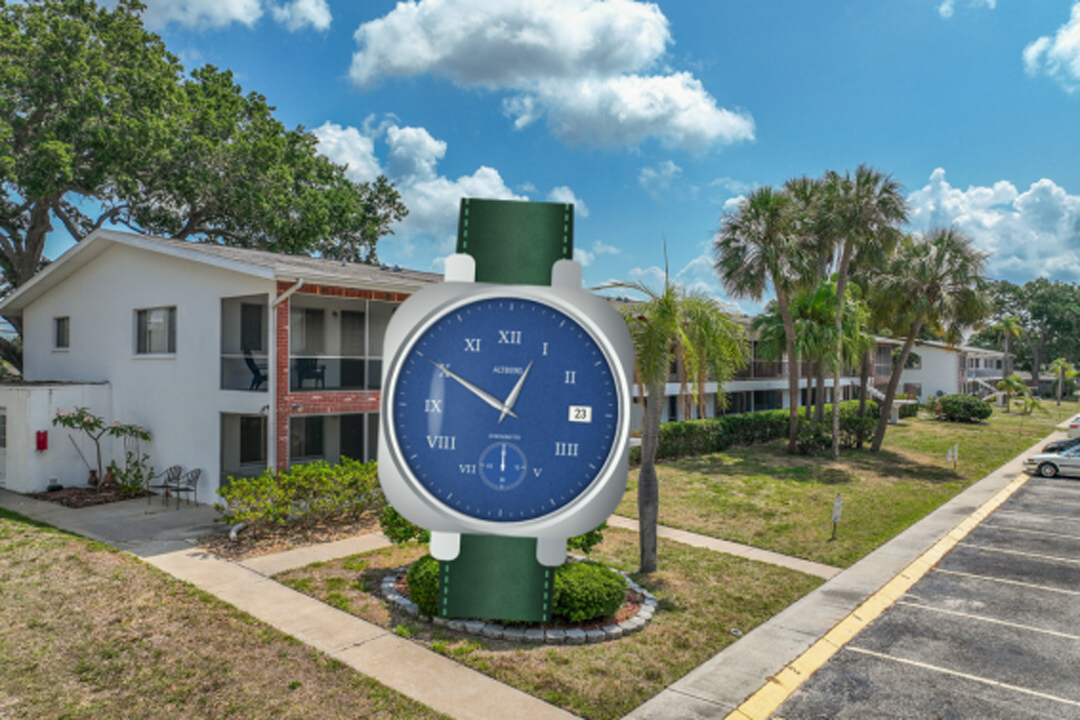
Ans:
h=12 m=50
